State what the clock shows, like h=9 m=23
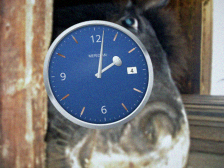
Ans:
h=2 m=2
